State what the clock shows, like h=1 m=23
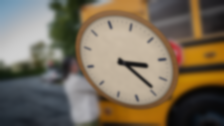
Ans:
h=3 m=24
